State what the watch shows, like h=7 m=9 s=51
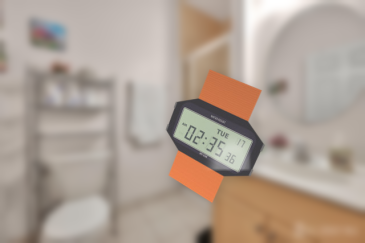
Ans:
h=2 m=35 s=36
